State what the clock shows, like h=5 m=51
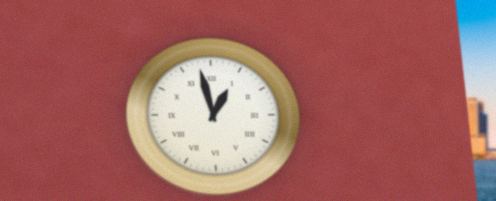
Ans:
h=12 m=58
